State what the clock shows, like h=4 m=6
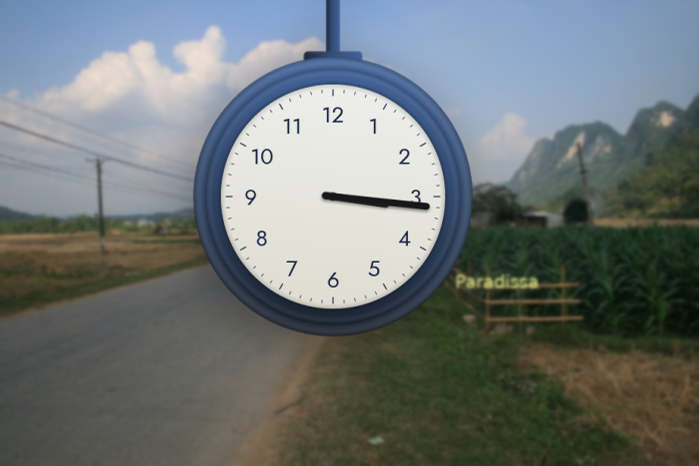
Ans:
h=3 m=16
